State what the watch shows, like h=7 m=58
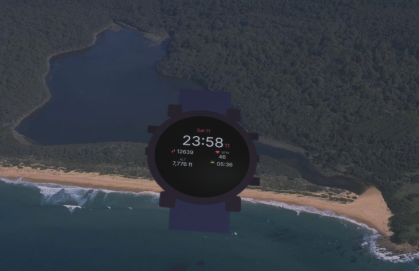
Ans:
h=23 m=58
